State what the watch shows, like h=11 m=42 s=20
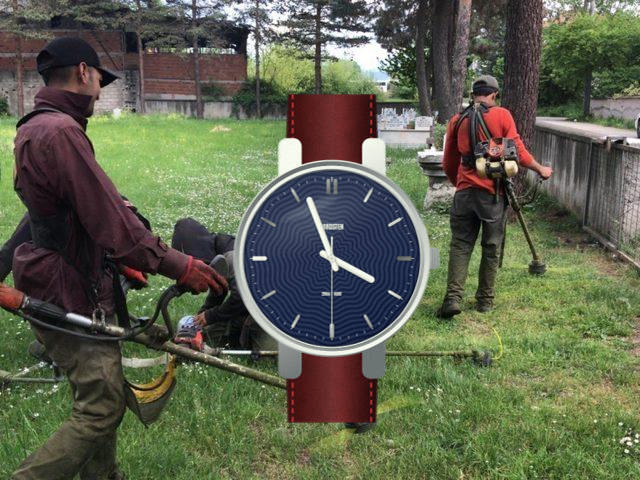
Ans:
h=3 m=56 s=30
